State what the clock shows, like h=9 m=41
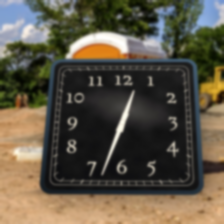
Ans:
h=12 m=33
